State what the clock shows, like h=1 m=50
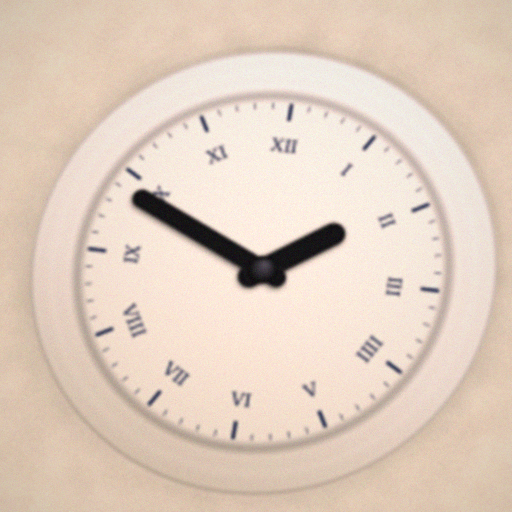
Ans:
h=1 m=49
